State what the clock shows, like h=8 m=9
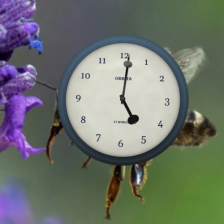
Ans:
h=5 m=1
